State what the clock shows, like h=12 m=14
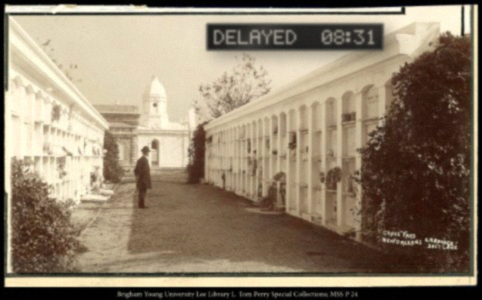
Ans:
h=8 m=31
